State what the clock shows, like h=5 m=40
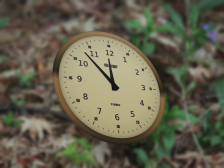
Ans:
h=11 m=53
